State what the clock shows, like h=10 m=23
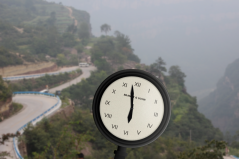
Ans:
h=5 m=58
